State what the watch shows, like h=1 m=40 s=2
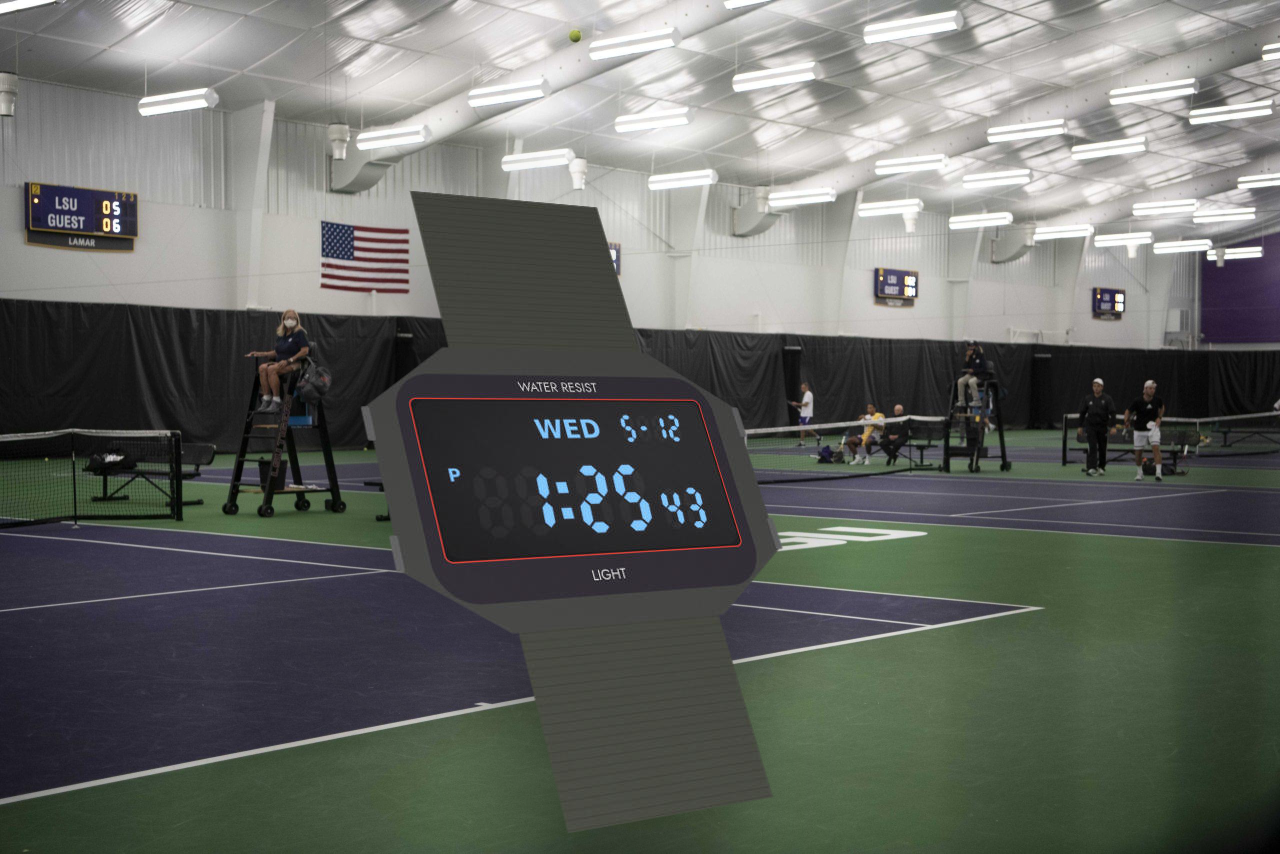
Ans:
h=1 m=25 s=43
